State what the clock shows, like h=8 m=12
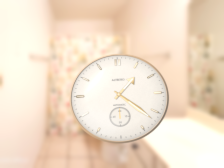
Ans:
h=1 m=22
